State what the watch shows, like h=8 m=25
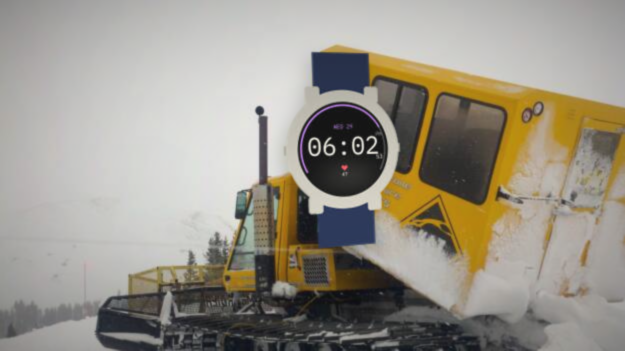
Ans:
h=6 m=2
